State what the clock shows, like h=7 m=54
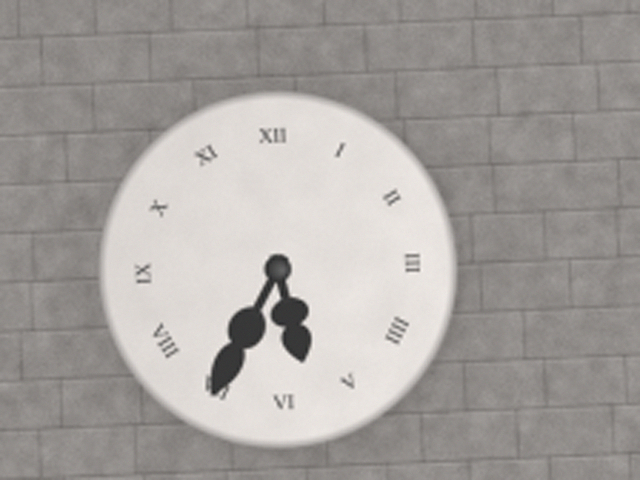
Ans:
h=5 m=35
